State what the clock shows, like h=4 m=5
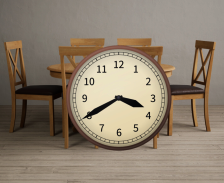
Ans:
h=3 m=40
